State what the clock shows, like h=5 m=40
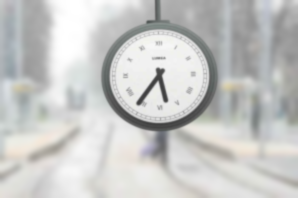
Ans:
h=5 m=36
